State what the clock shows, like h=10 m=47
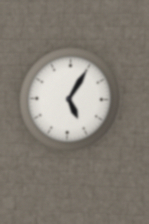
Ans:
h=5 m=5
